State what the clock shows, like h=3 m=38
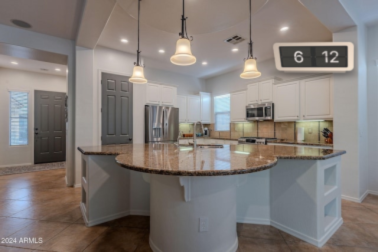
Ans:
h=6 m=12
